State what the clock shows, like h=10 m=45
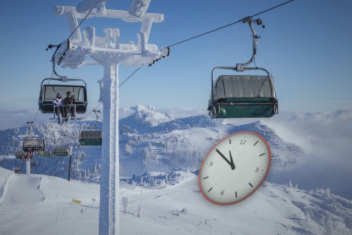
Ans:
h=10 m=50
